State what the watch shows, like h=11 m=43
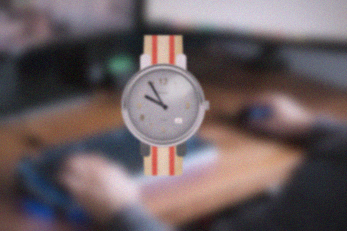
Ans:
h=9 m=55
